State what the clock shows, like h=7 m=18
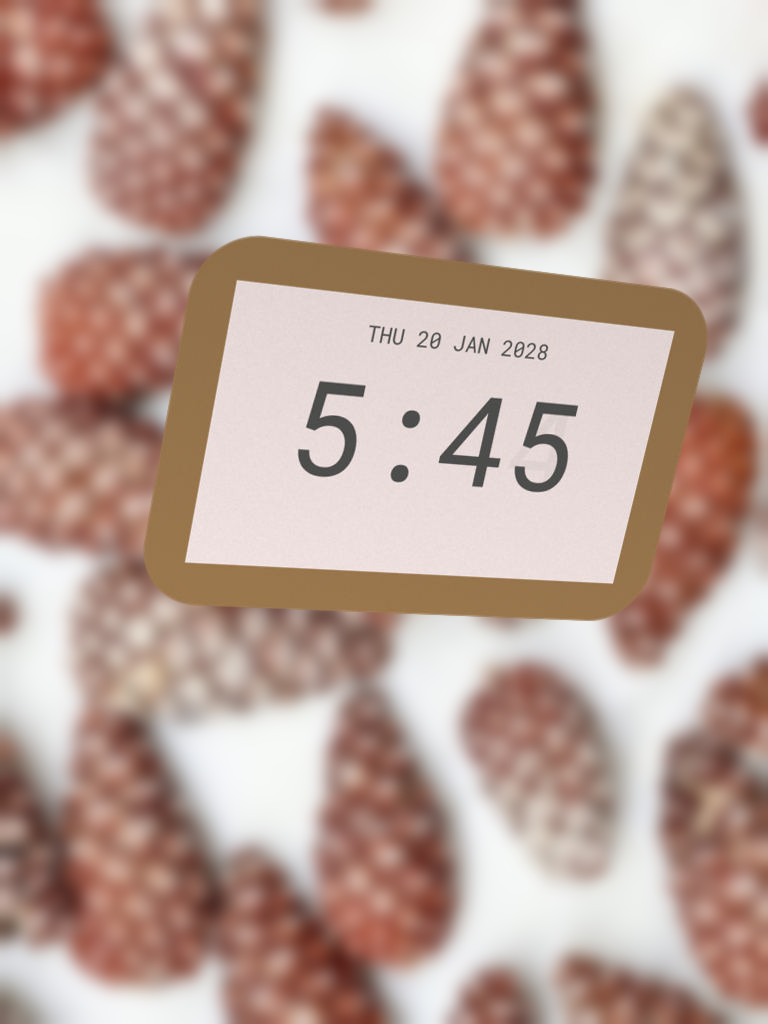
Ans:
h=5 m=45
